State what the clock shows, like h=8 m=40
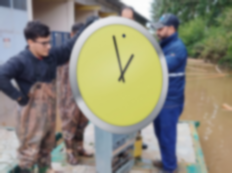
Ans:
h=12 m=57
